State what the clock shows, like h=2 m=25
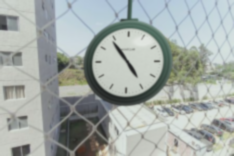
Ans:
h=4 m=54
